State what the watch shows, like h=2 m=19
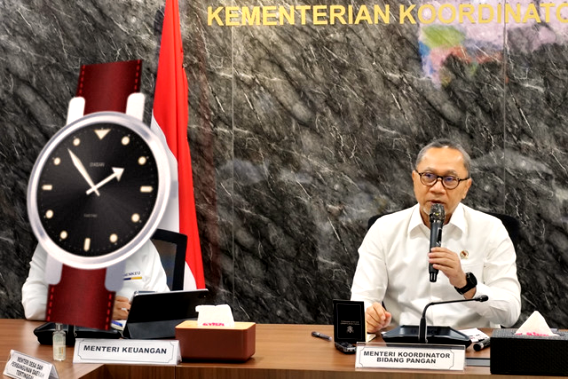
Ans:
h=1 m=53
